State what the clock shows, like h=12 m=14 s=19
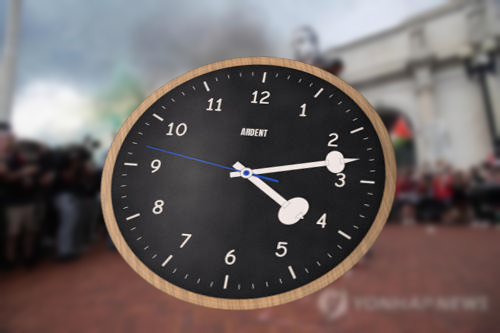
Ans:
h=4 m=12 s=47
